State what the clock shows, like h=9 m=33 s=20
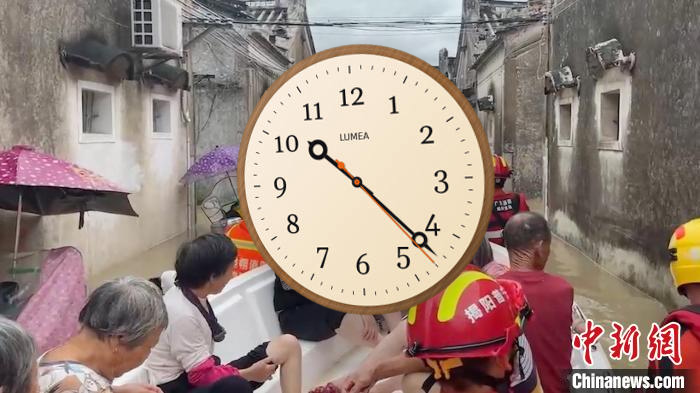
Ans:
h=10 m=22 s=23
